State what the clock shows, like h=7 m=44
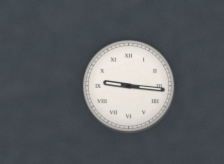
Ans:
h=9 m=16
